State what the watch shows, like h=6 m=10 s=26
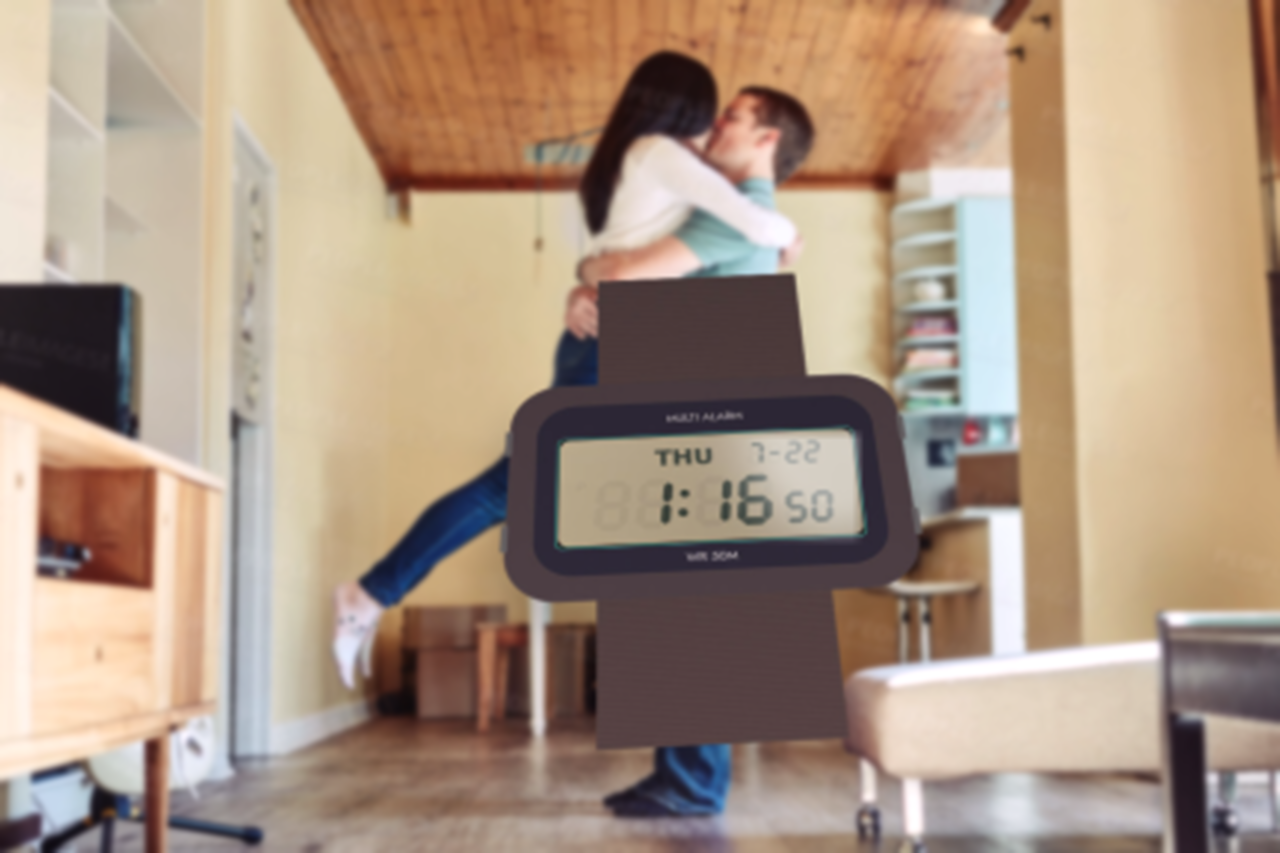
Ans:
h=1 m=16 s=50
